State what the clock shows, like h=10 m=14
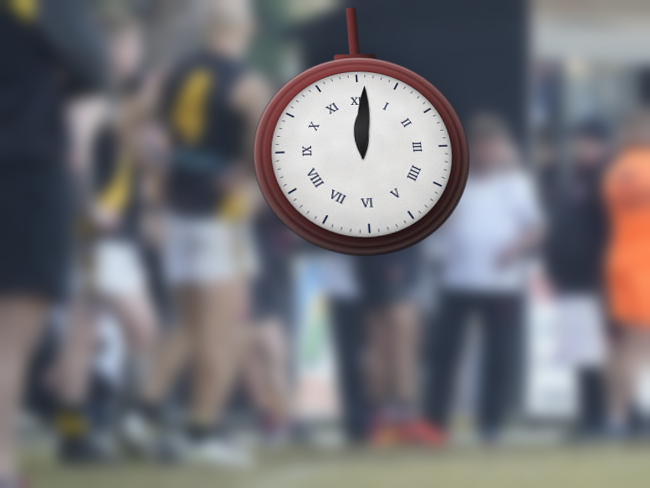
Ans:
h=12 m=1
